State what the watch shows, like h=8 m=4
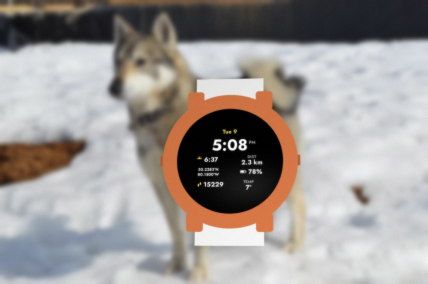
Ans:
h=5 m=8
